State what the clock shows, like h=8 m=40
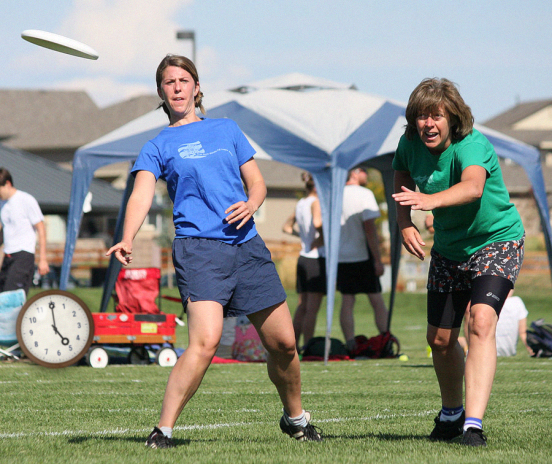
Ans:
h=5 m=0
